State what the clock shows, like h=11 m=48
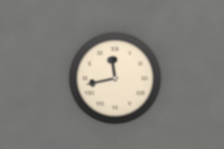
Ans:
h=11 m=43
